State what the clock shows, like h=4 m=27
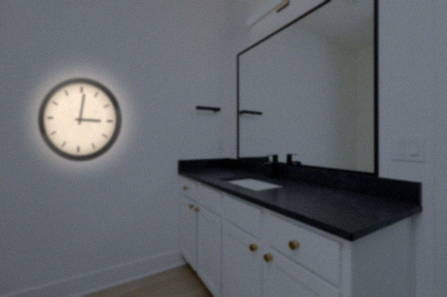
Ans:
h=3 m=1
